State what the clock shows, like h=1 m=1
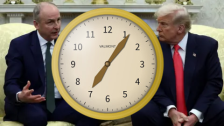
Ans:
h=7 m=6
